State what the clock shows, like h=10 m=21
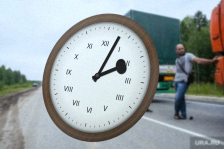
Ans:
h=2 m=3
